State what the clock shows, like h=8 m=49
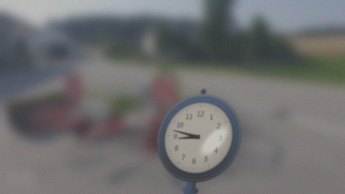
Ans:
h=8 m=47
